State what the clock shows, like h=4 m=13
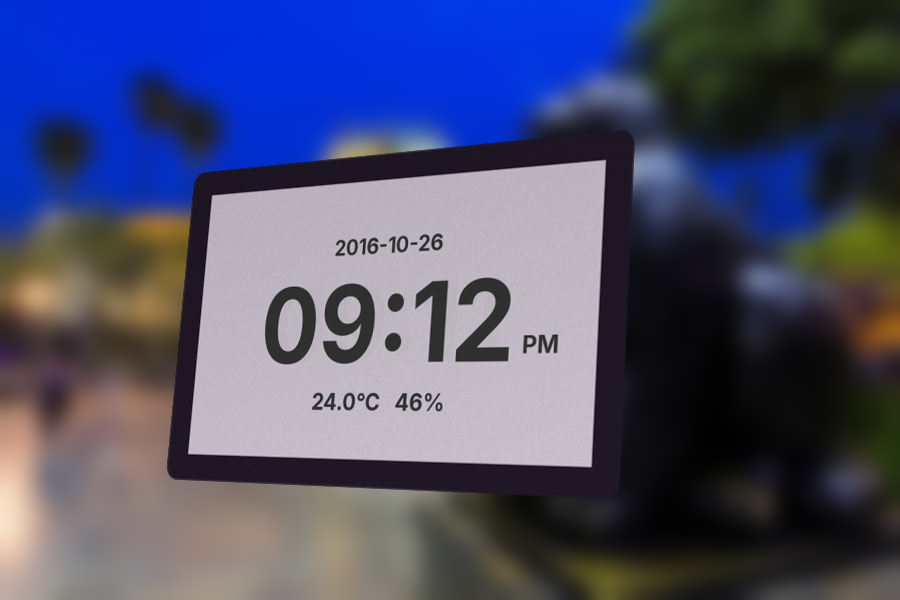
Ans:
h=9 m=12
